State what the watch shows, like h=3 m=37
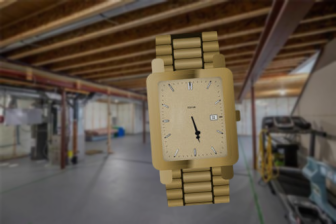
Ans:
h=5 m=28
